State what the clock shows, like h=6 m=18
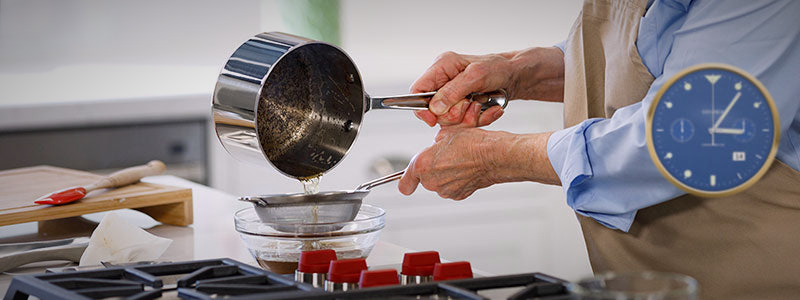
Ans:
h=3 m=6
